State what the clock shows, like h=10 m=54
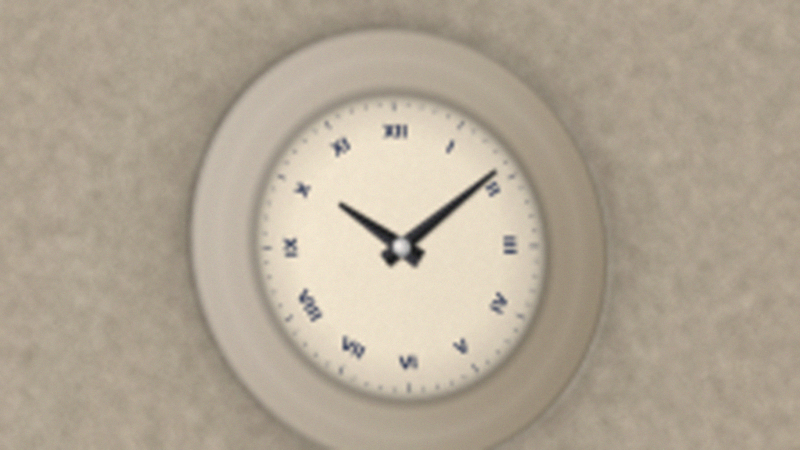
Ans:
h=10 m=9
